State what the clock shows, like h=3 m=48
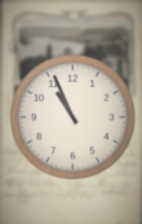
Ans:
h=10 m=56
